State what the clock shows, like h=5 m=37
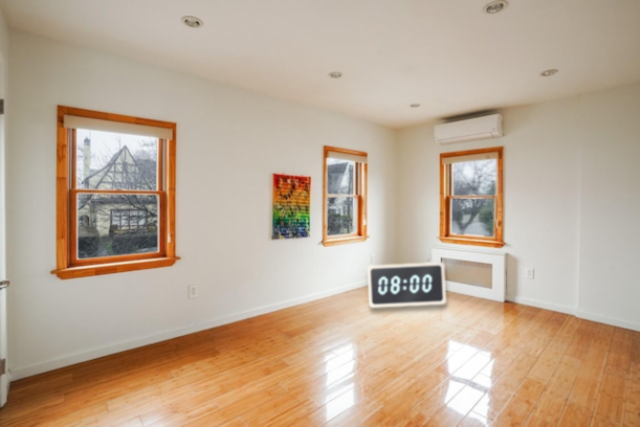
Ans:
h=8 m=0
